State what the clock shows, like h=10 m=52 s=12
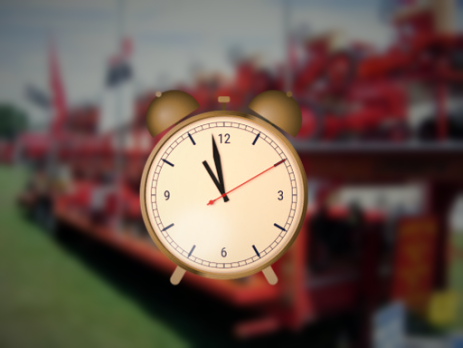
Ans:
h=10 m=58 s=10
